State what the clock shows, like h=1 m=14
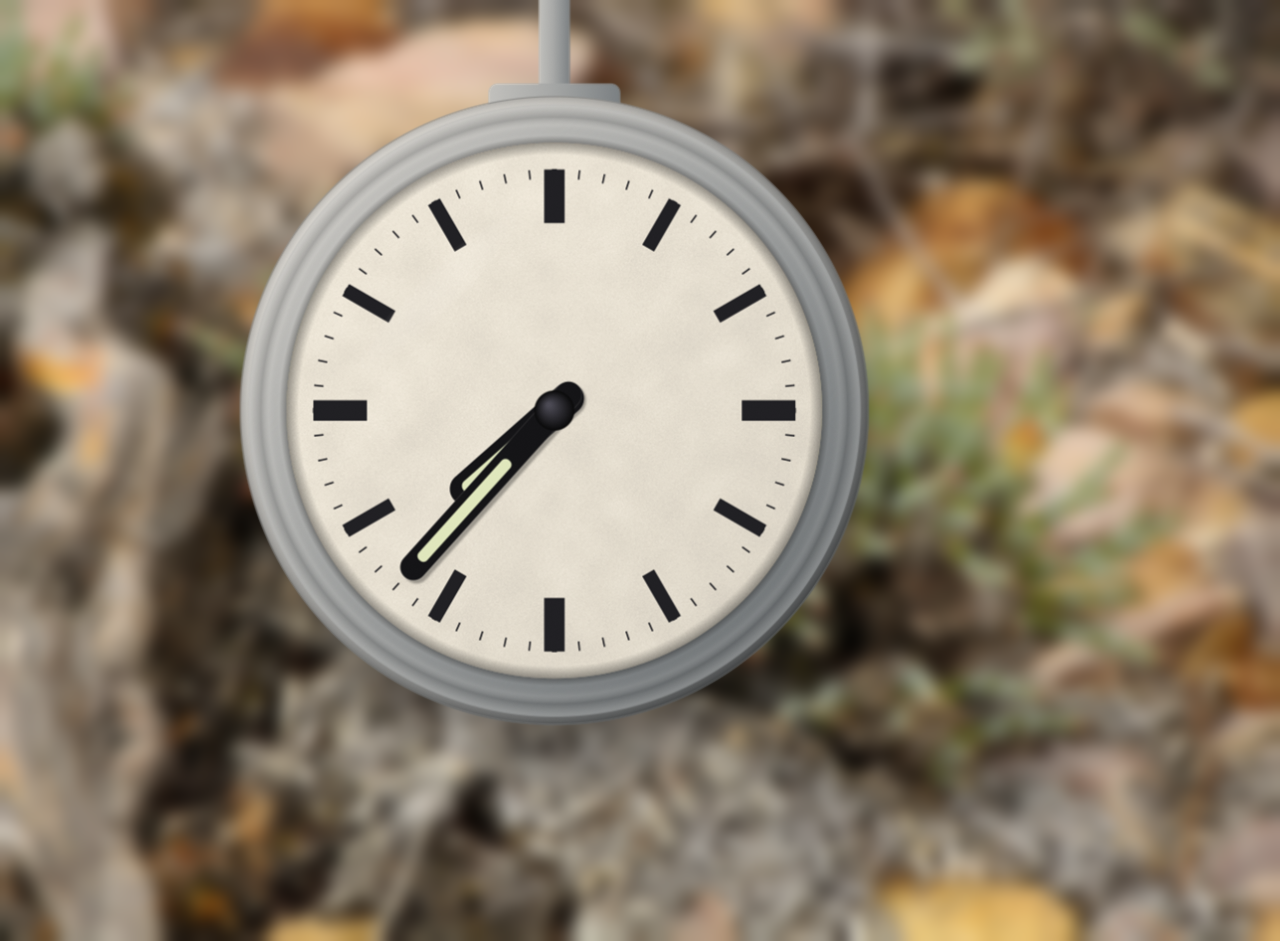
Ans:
h=7 m=37
